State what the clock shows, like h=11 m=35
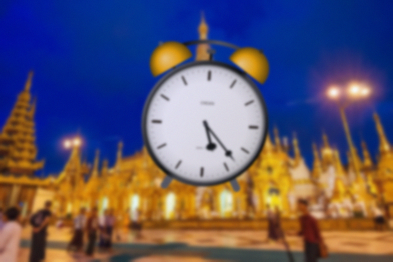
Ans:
h=5 m=23
